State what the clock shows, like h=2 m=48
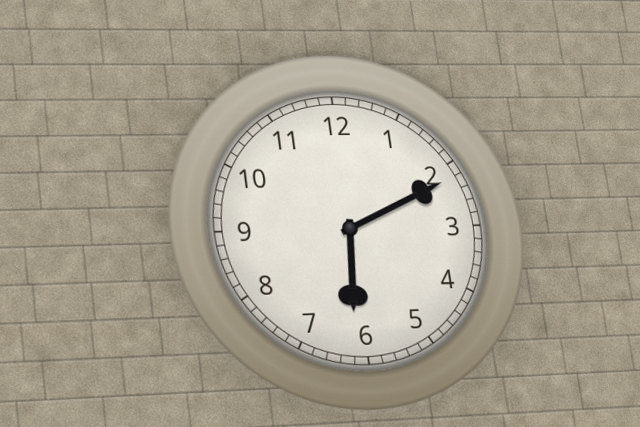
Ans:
h=6 m=11
